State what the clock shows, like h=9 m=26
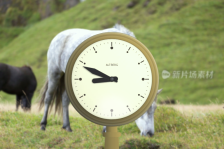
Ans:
h=8 m=49
